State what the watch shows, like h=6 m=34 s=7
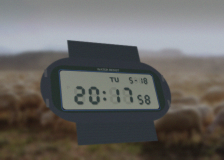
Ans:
h=20 m=17 s=58
